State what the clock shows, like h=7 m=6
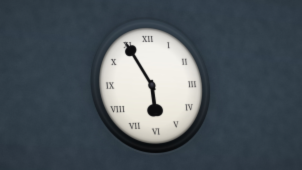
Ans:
h=5 m=55
